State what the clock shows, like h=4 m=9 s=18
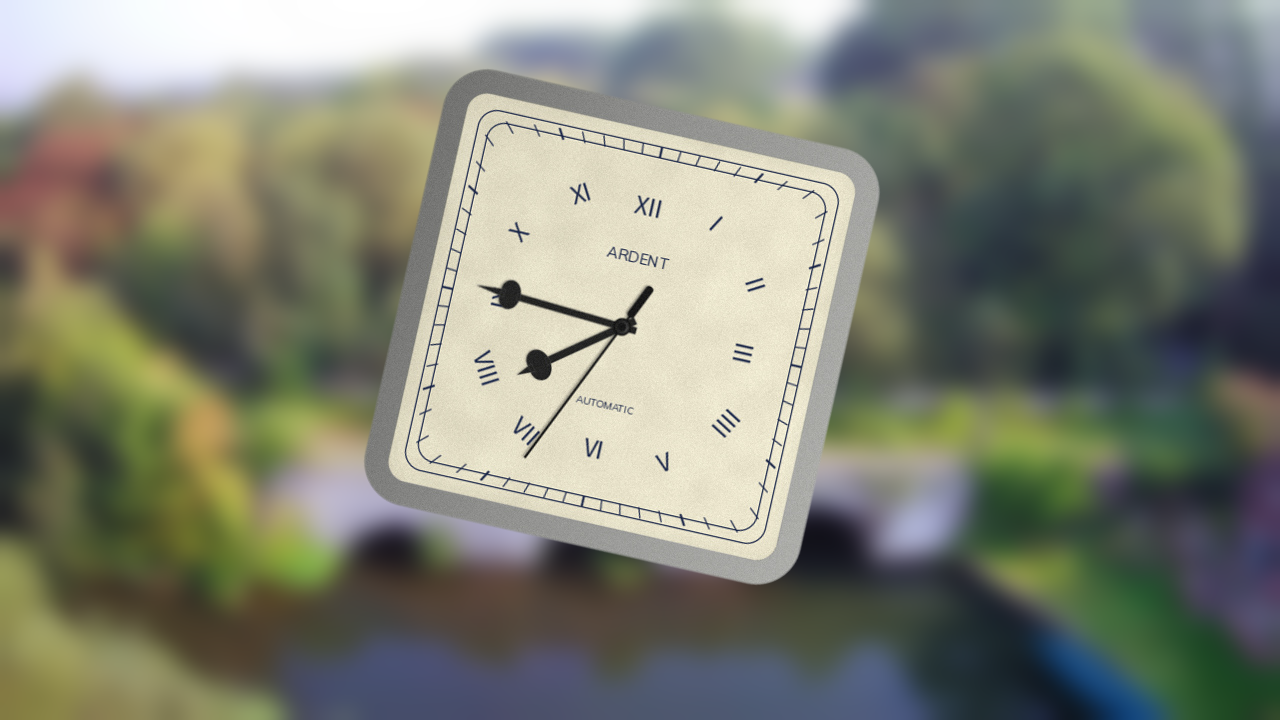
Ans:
h=7 m=45 s=34
